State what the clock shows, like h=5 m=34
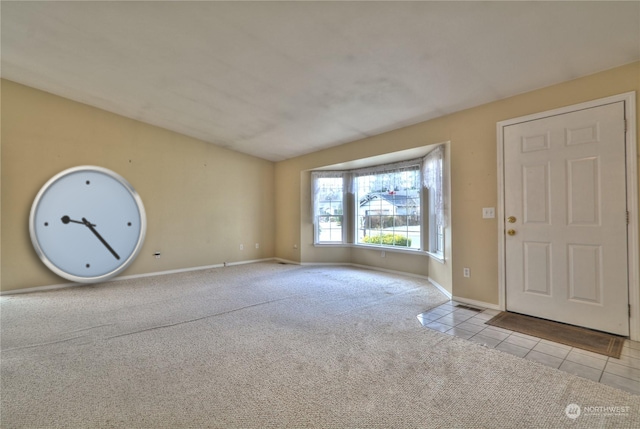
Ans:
h=9 m=23
